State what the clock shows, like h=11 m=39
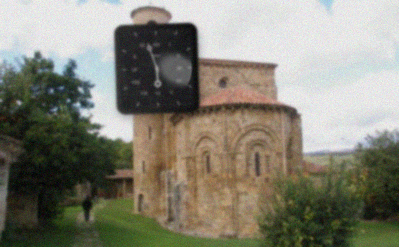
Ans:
h=5 m=57
